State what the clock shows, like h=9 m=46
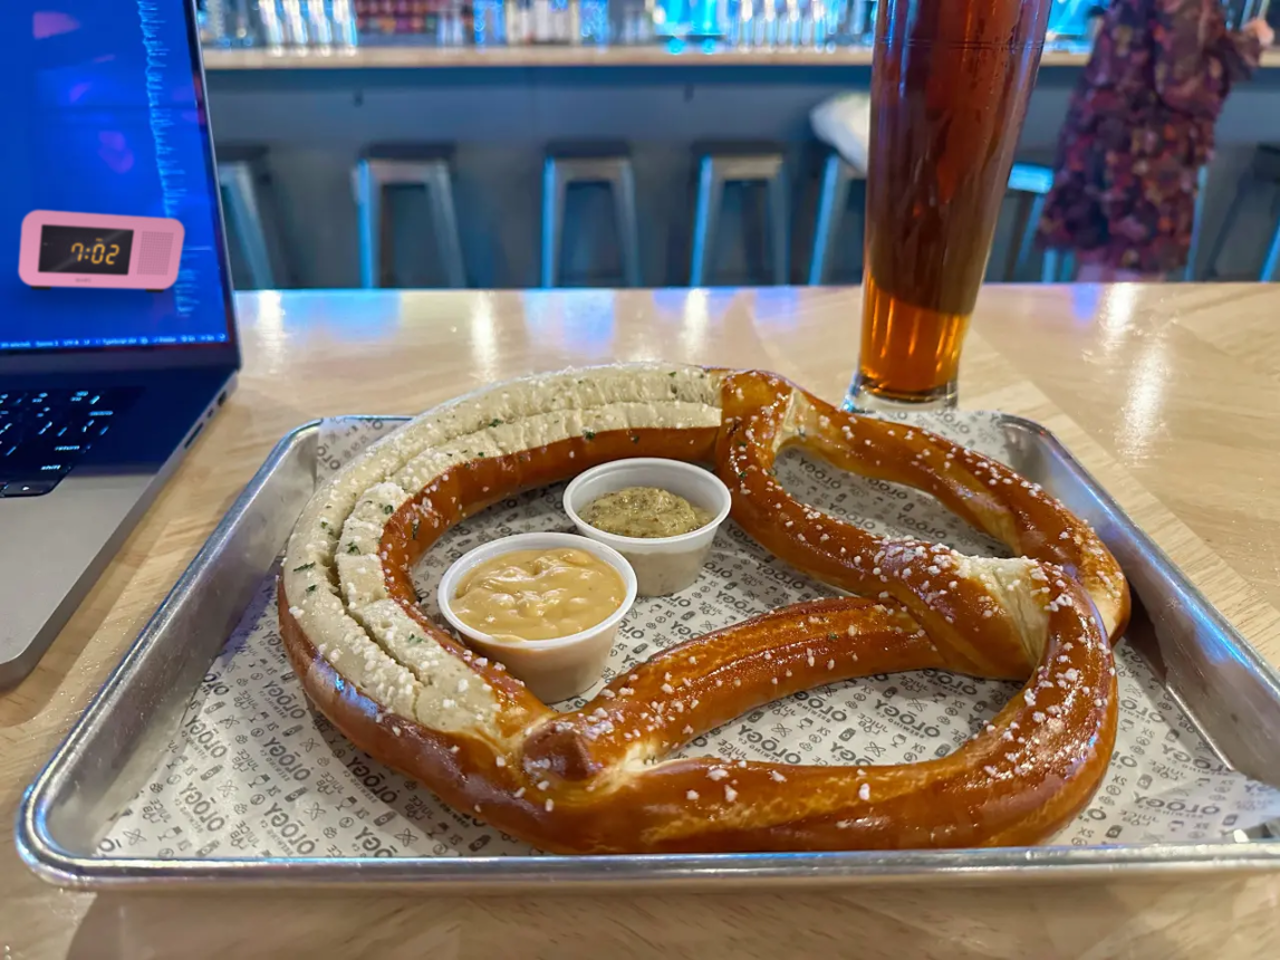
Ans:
h=7 m=2
